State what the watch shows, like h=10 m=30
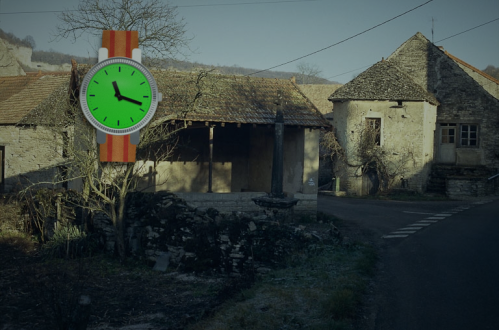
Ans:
h=11 m=18
